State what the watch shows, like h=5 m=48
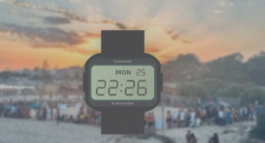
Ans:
h=22 m=26
